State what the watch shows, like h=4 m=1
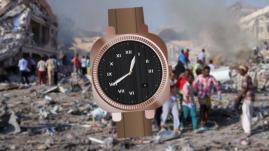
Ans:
h=12 m=40
